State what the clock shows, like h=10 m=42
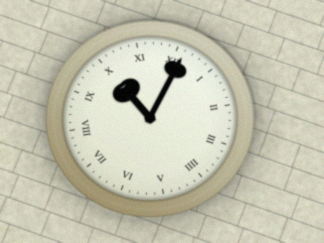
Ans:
h=10 m=1
